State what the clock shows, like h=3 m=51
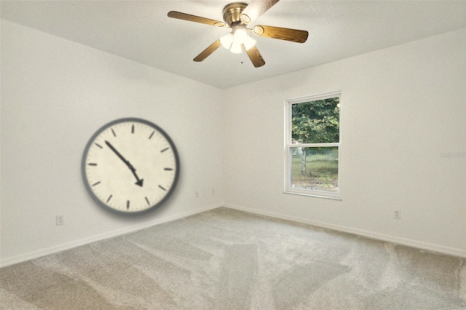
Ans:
h=4 m=52
